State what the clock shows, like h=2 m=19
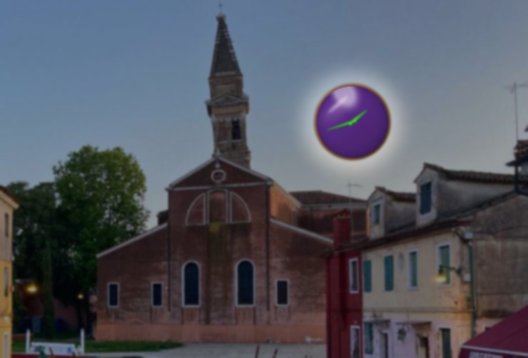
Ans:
h=1 m=42
